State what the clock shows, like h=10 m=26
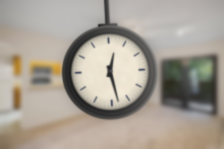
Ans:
h=12 m=28
